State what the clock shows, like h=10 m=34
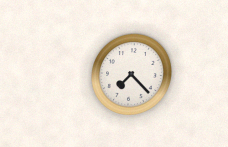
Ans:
h=7 m=22
